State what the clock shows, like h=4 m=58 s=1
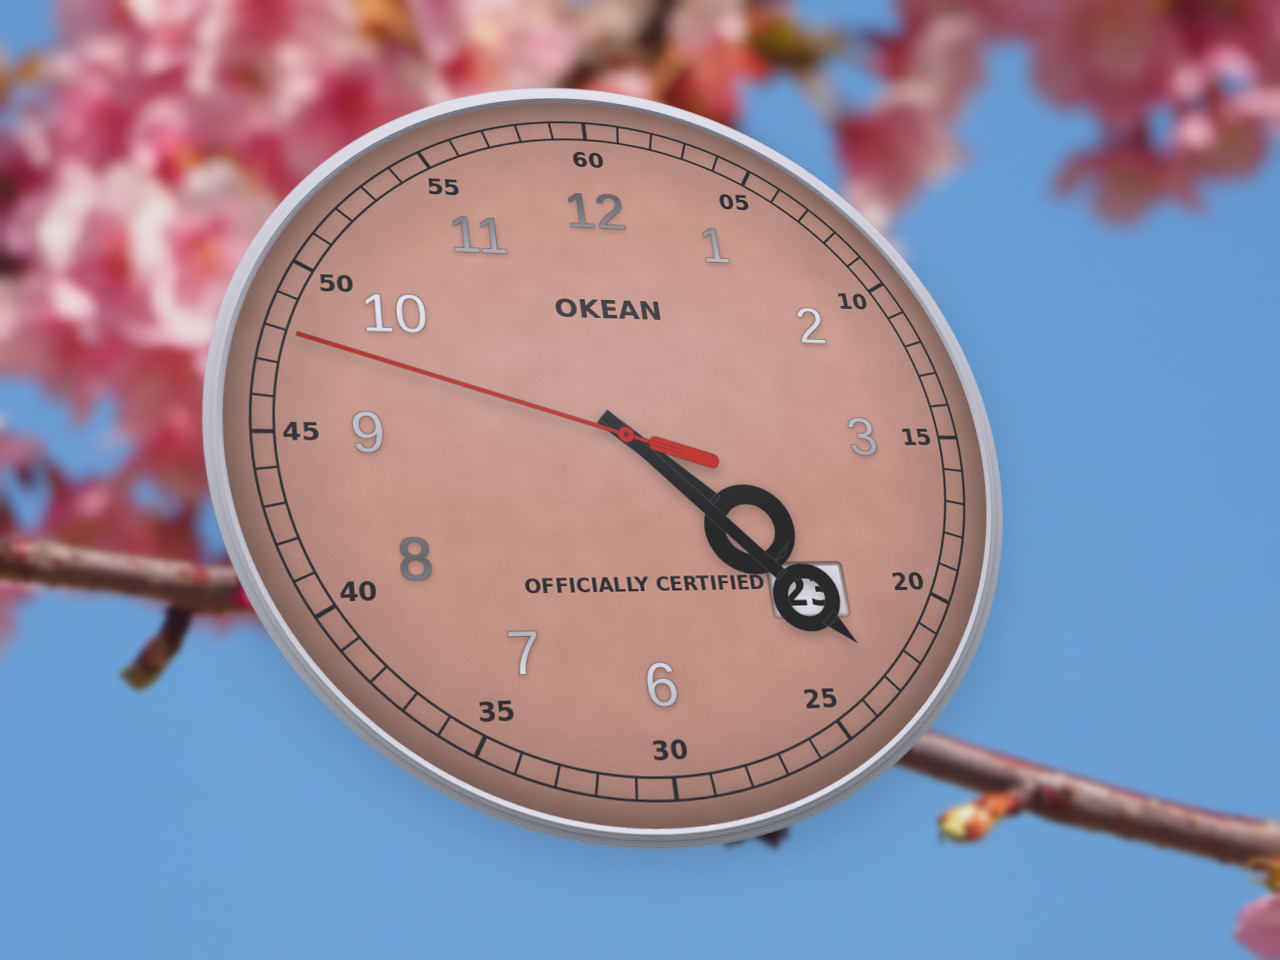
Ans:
h=4 m=22 s=48
